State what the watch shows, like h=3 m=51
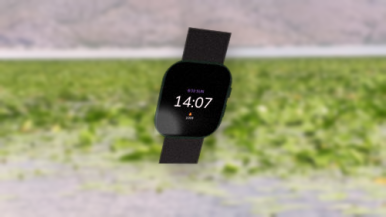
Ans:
h=14 m=7
